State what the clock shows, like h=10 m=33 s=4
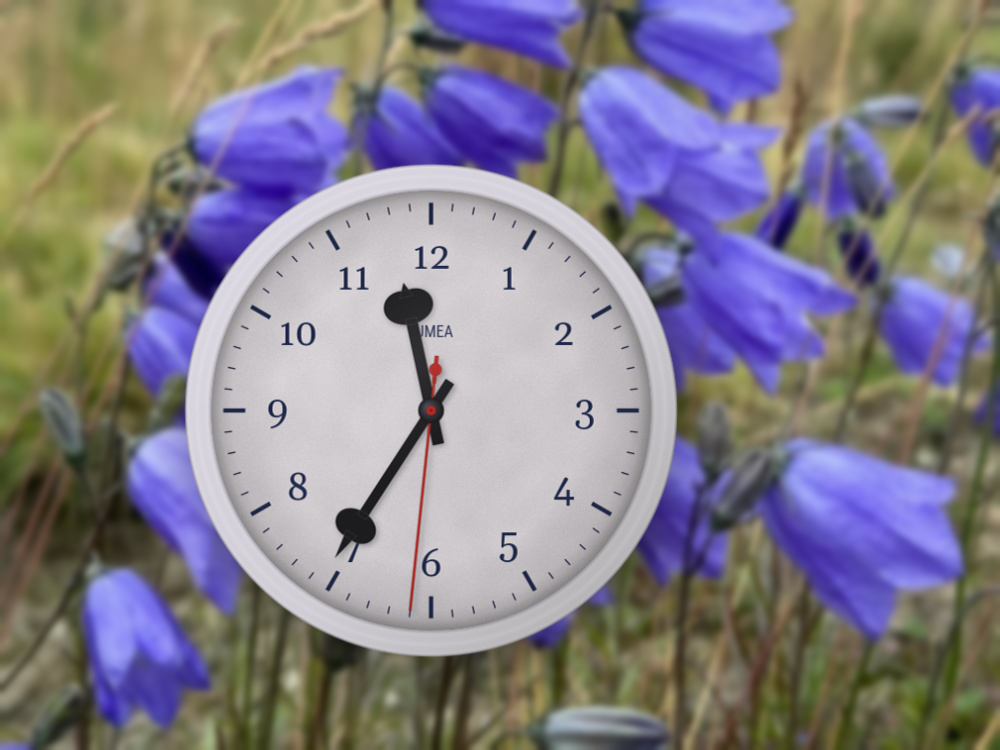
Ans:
h=11 m=35 s=31
